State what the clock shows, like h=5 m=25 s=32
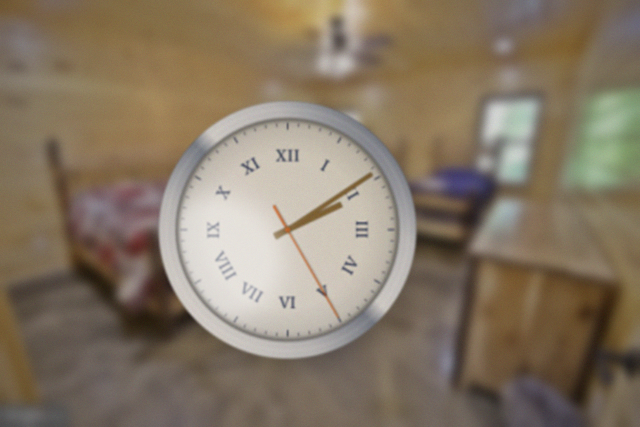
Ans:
h=2 m=9 s=25
